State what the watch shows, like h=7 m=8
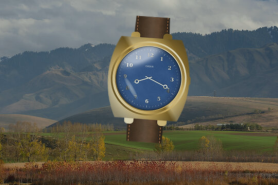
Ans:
h=8 m=19
